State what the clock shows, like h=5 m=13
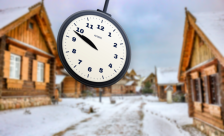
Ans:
h=9 m=48
